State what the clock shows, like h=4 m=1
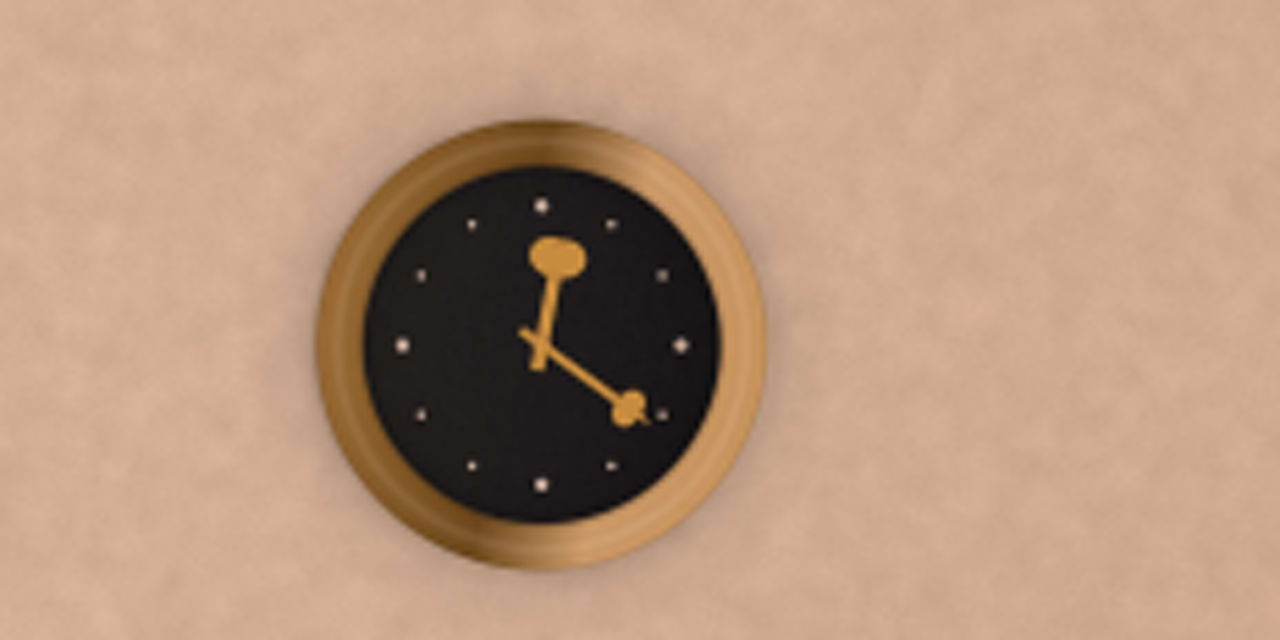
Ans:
h=12 m=21
